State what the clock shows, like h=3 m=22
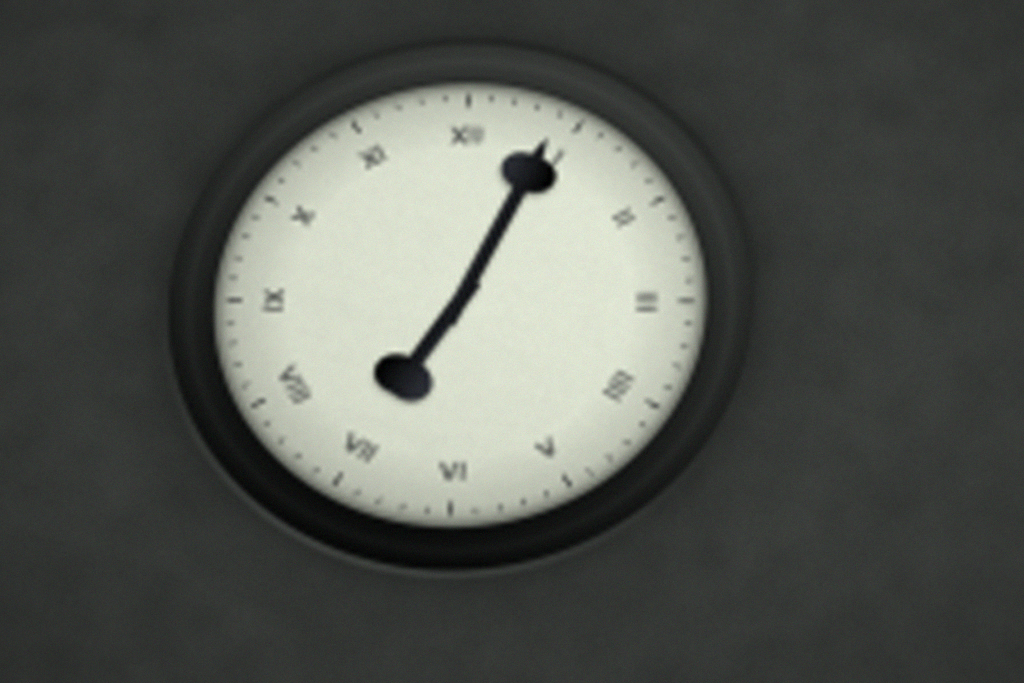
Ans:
h=7 m=4
